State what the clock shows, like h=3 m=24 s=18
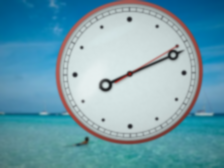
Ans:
h=8 m=11 s=10
